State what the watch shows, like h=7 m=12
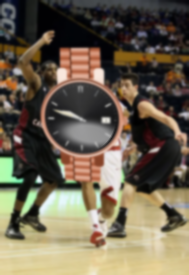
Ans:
h=9 m=48
